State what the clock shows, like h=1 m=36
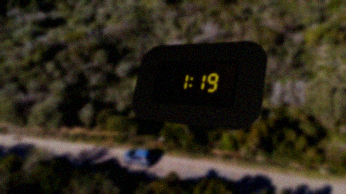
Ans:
h=1 m=19
